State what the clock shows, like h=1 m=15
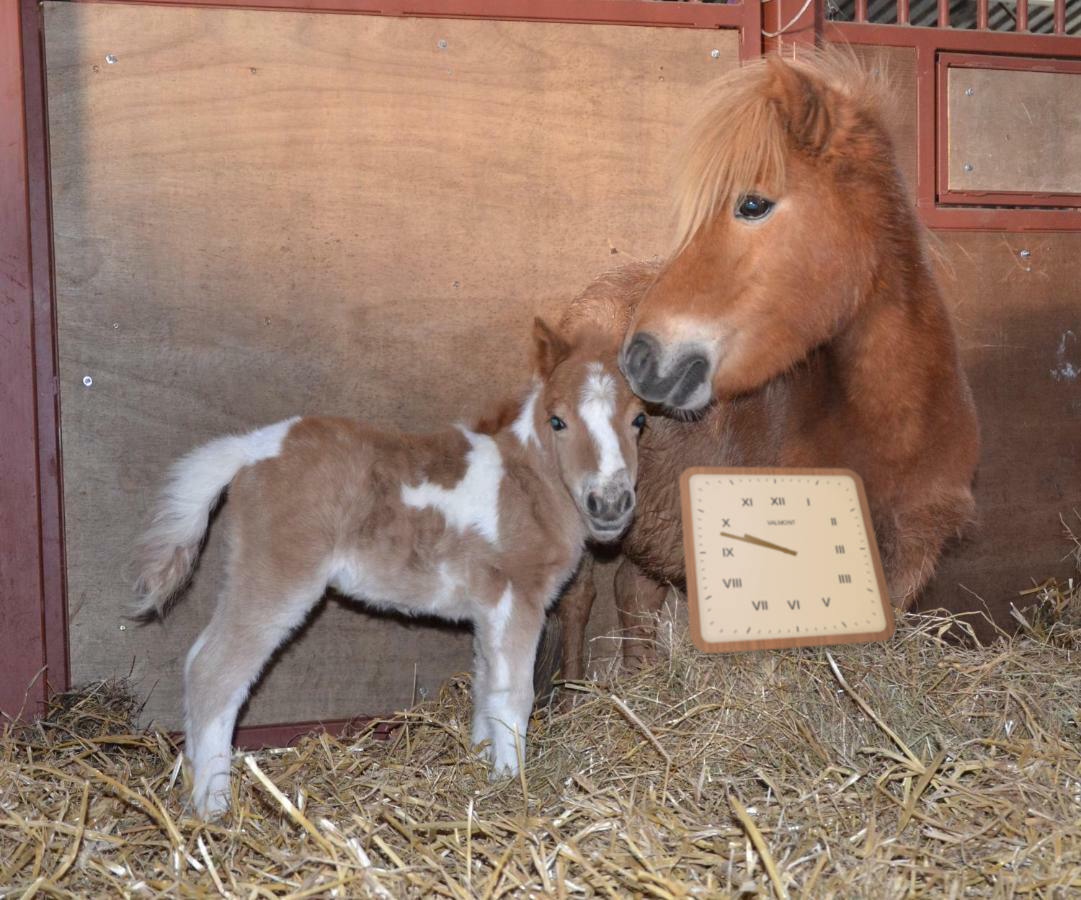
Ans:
h=9 m=48
